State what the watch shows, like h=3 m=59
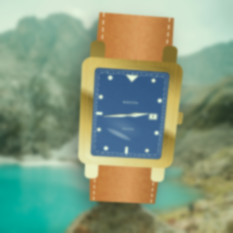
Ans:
h=2 m=44
